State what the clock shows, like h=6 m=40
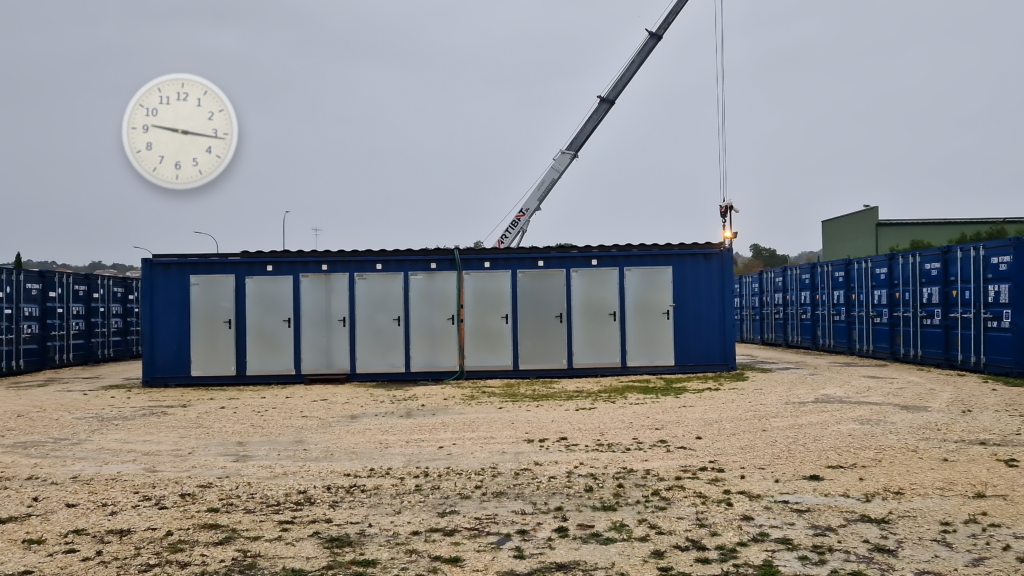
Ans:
h=9 m=16
